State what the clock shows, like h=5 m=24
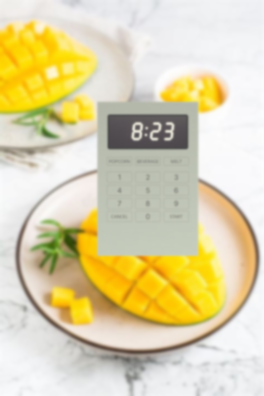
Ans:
h=8 m=23
